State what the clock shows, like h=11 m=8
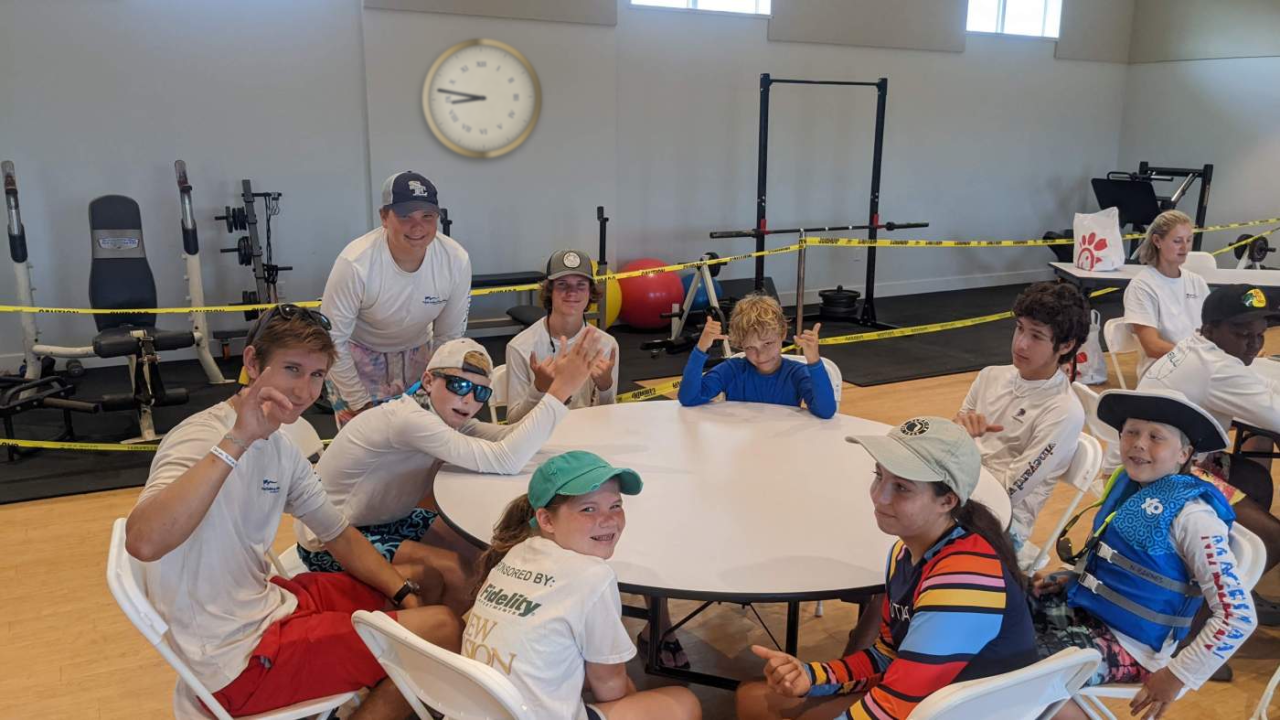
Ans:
h=8 m=47
